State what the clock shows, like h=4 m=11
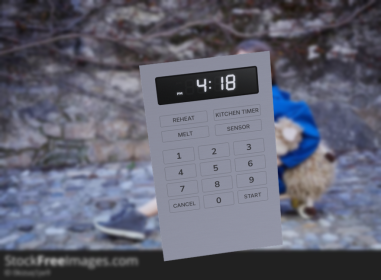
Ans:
h=4 m=18
